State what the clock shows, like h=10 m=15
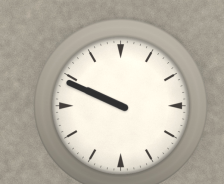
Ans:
h=9 m=49
